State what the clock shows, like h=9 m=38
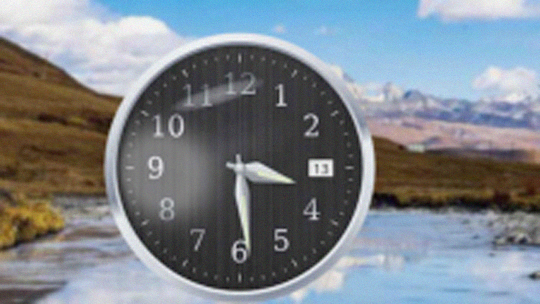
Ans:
h=3 m=29
